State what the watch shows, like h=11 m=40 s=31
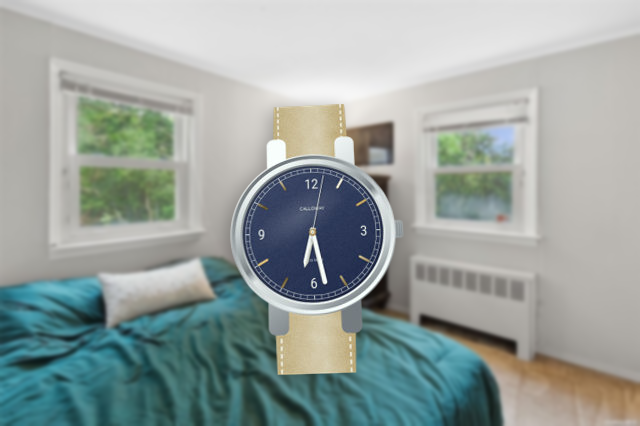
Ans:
h=6 m=28 s=2
